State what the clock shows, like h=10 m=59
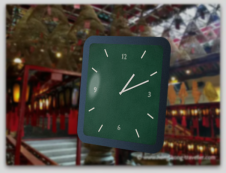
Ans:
h=1 m=11
